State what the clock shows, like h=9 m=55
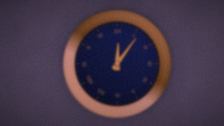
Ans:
h=12 m=6
